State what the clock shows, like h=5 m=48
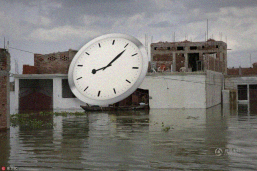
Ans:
h=8 m=6
